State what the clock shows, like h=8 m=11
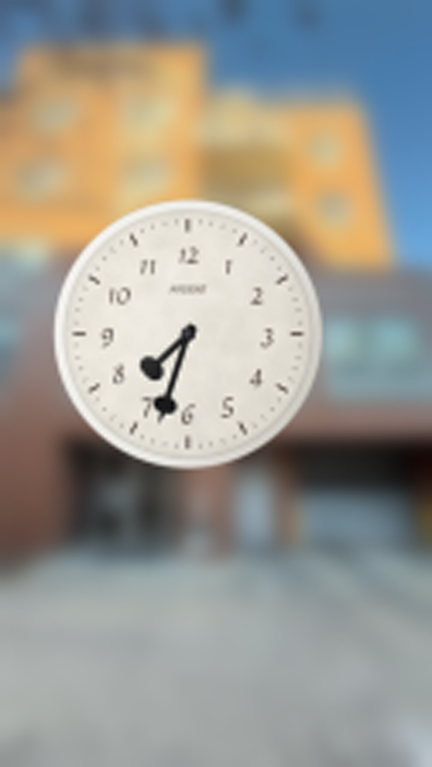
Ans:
h=7 m=33
